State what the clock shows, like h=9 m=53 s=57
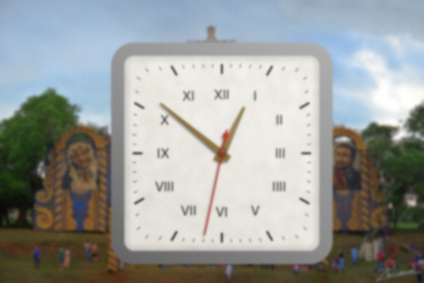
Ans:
h=12 m=51 s=32
